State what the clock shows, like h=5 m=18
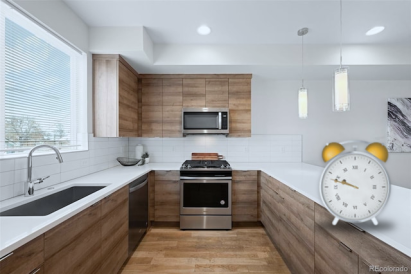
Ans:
h=9 m=48
